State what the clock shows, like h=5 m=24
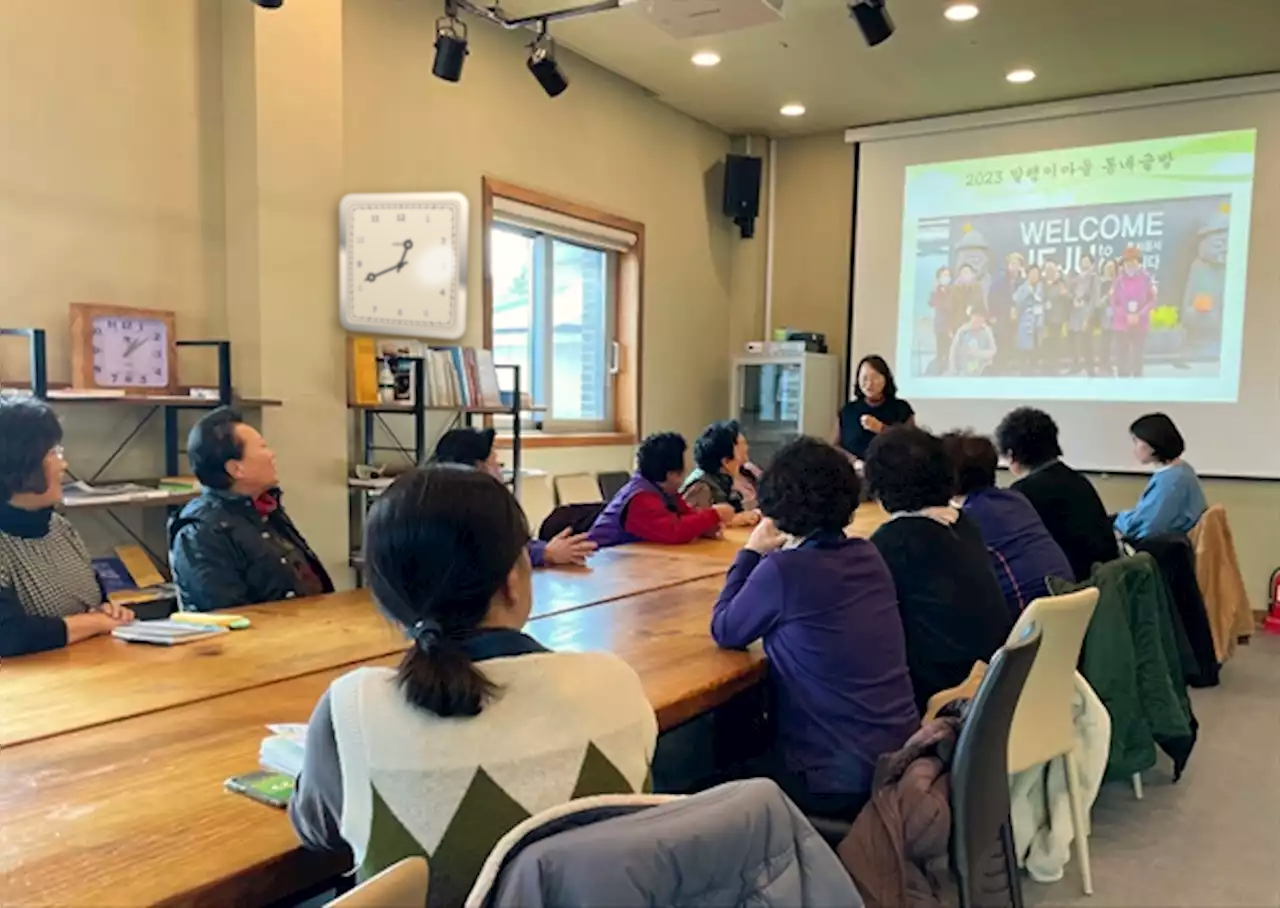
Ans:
h=12 m=41
